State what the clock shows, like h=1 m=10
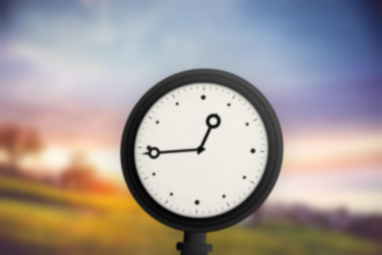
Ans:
h=12 m=44
